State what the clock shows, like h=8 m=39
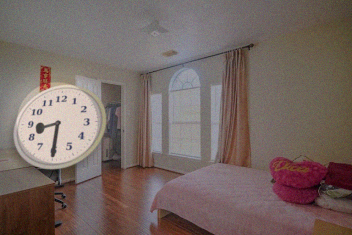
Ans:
h=8 m=30
